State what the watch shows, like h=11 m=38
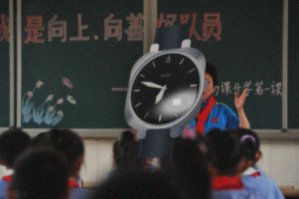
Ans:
h=6 m=48
